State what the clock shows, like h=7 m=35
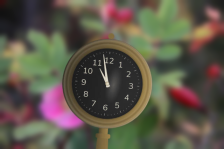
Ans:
h=10 m=58
